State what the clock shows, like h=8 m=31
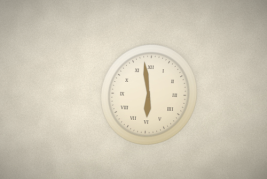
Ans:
h=5 m=58
